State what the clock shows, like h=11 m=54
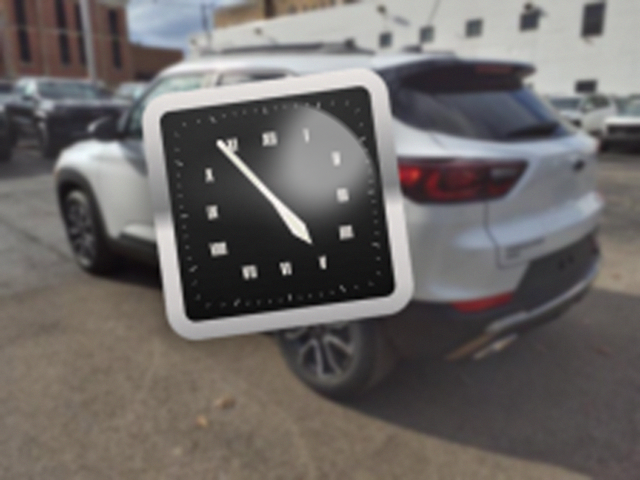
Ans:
h=4 m=54
